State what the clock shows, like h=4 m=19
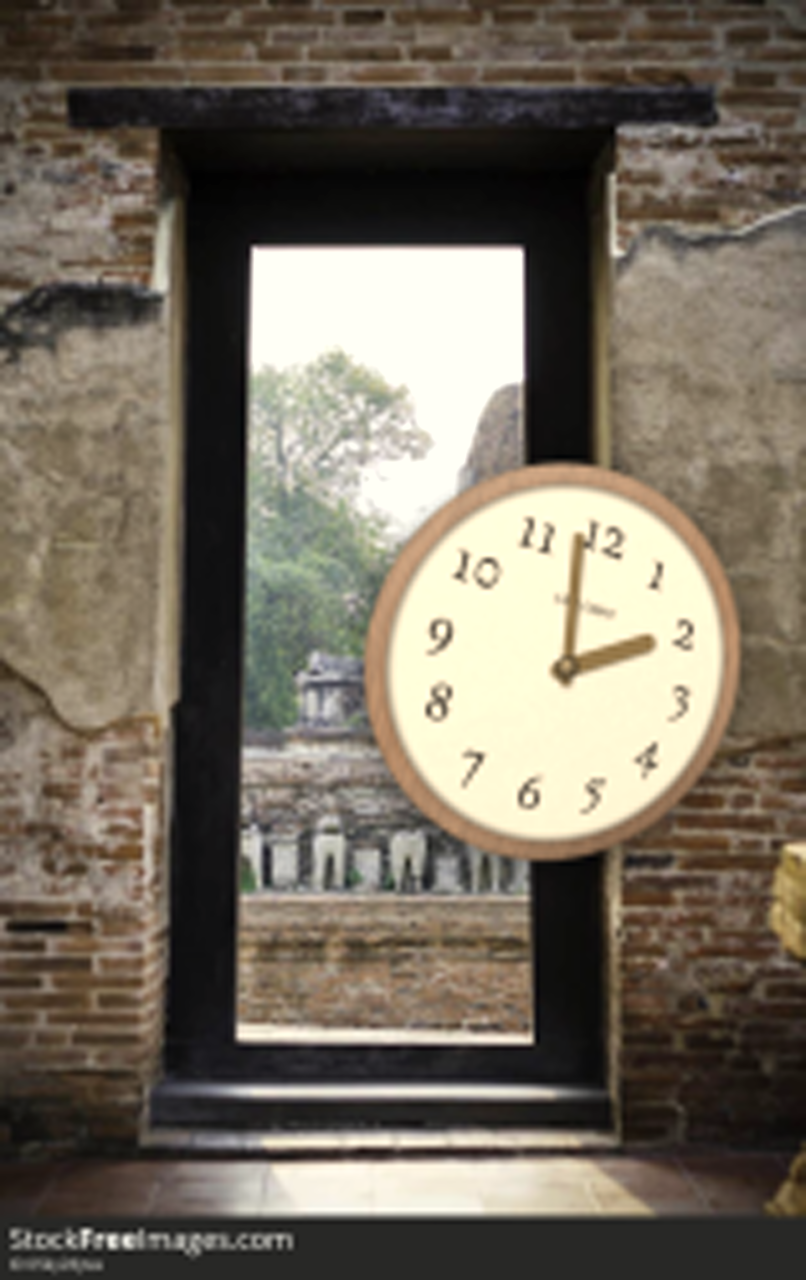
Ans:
h=1 m=58
